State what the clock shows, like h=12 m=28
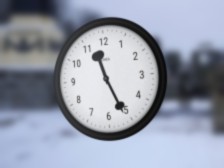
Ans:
h=11 m=26
